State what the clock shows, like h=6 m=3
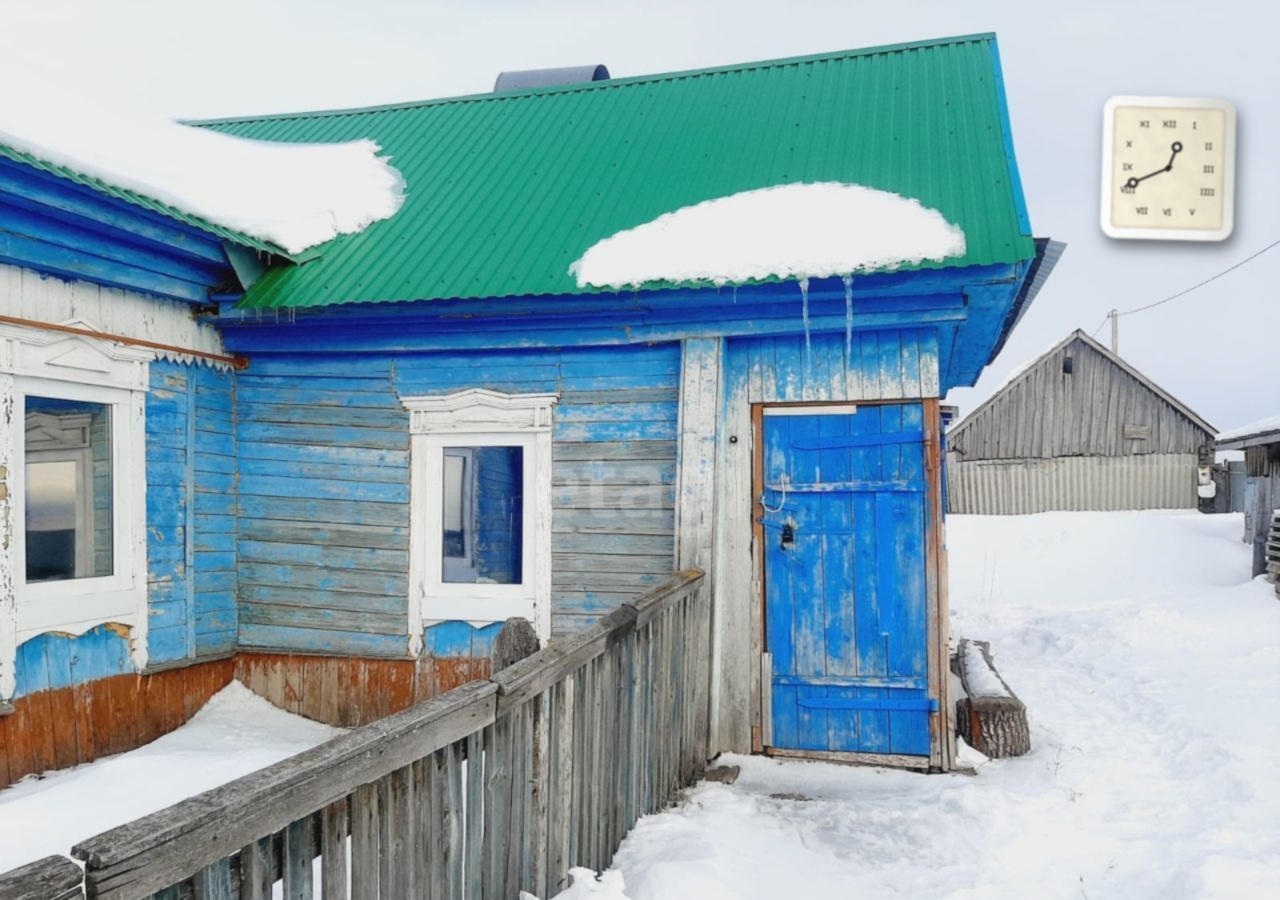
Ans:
h=12 m=41
